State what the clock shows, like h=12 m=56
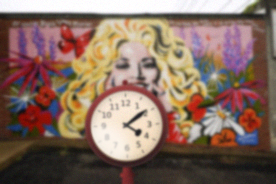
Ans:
h=4 m=9
